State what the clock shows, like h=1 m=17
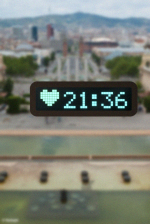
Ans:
h=21 m=36
